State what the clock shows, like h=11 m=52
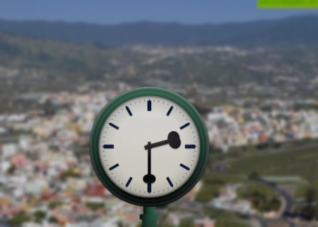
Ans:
h=2 m=30
